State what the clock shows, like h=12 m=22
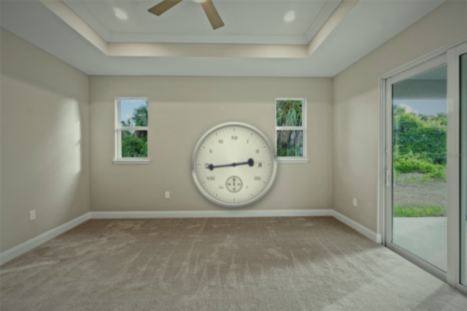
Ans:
h=2 m=44
